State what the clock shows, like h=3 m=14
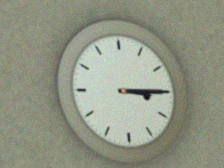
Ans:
h=3 m=15
